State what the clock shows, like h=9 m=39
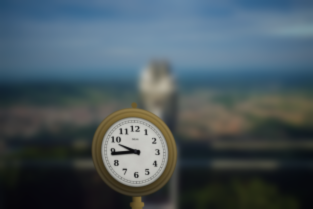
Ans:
h=9 m=44
